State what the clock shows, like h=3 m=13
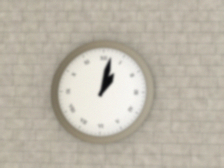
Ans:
h=1 m=2
